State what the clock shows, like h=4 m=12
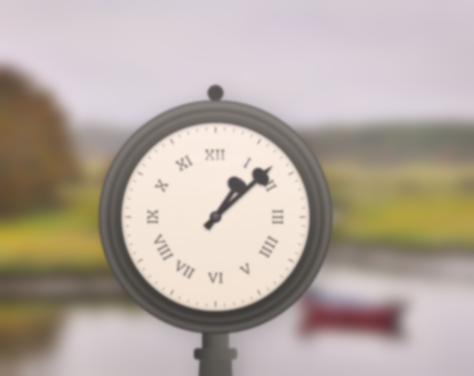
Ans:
h=1 m=8
